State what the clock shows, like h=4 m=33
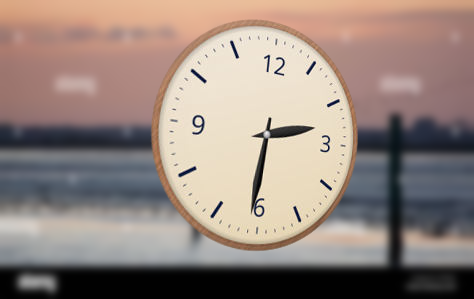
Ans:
h=2 m=31
